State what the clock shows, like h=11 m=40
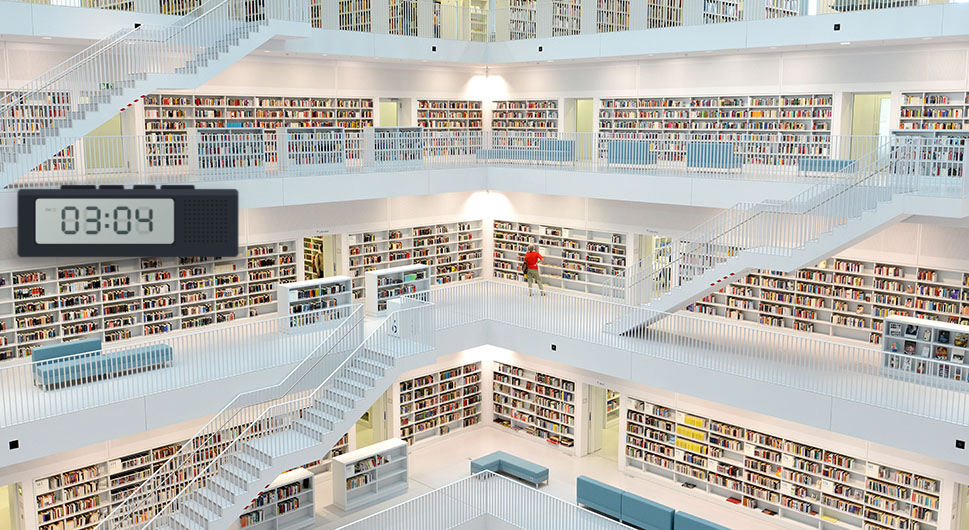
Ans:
h=3 m=4
